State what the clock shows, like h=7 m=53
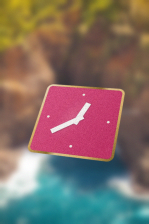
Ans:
h=12 m=39
